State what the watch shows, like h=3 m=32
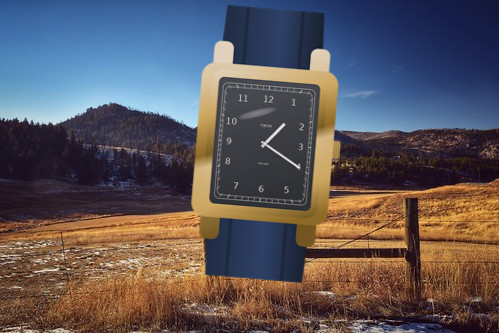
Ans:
h=1 m=20
